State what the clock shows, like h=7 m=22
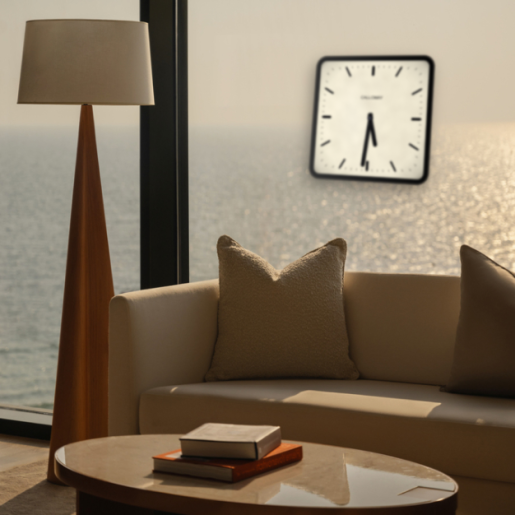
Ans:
h=5 m=31
